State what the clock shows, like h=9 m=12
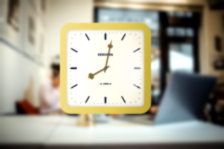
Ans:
h=8 m=2
